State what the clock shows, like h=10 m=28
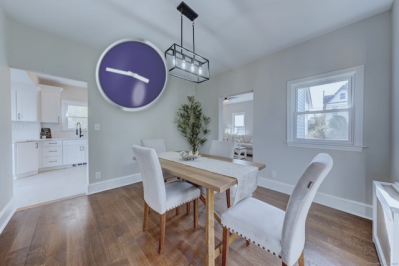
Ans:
h=3 m=47
